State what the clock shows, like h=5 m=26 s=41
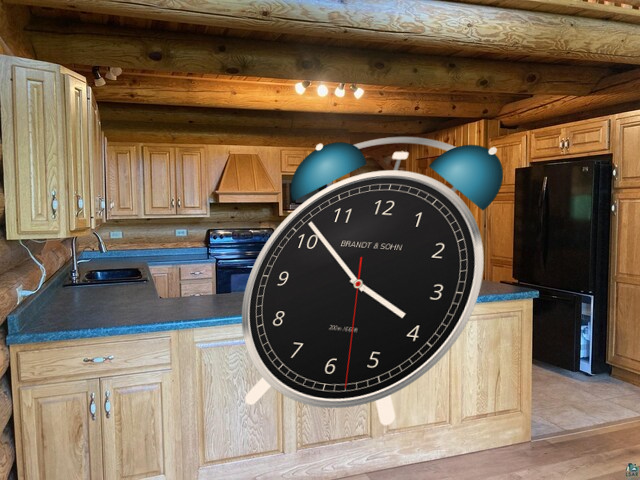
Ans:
h=3 m=51 s=28
